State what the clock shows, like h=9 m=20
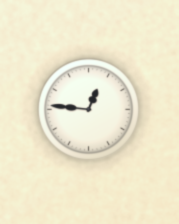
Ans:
h=12 m=46
